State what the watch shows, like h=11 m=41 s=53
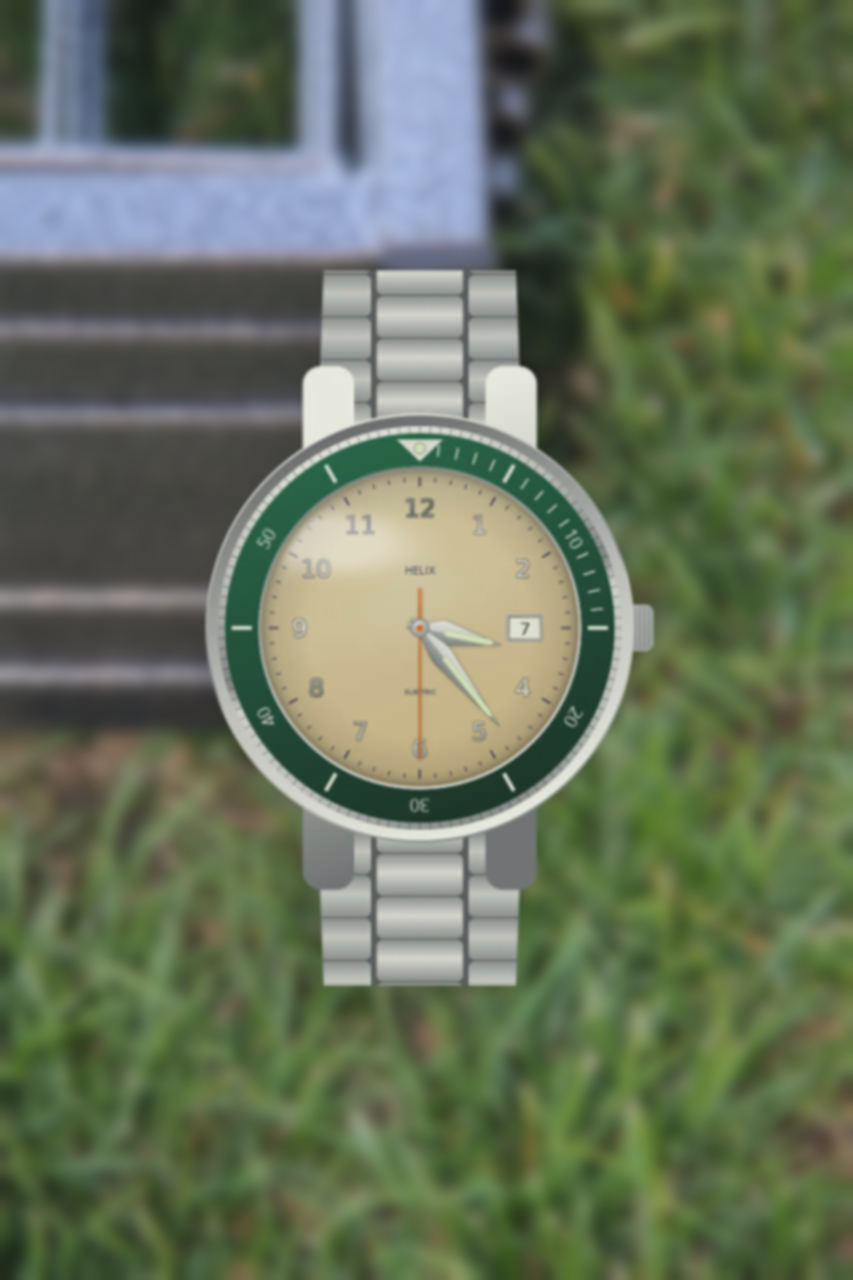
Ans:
h=3 m=23 s=30
